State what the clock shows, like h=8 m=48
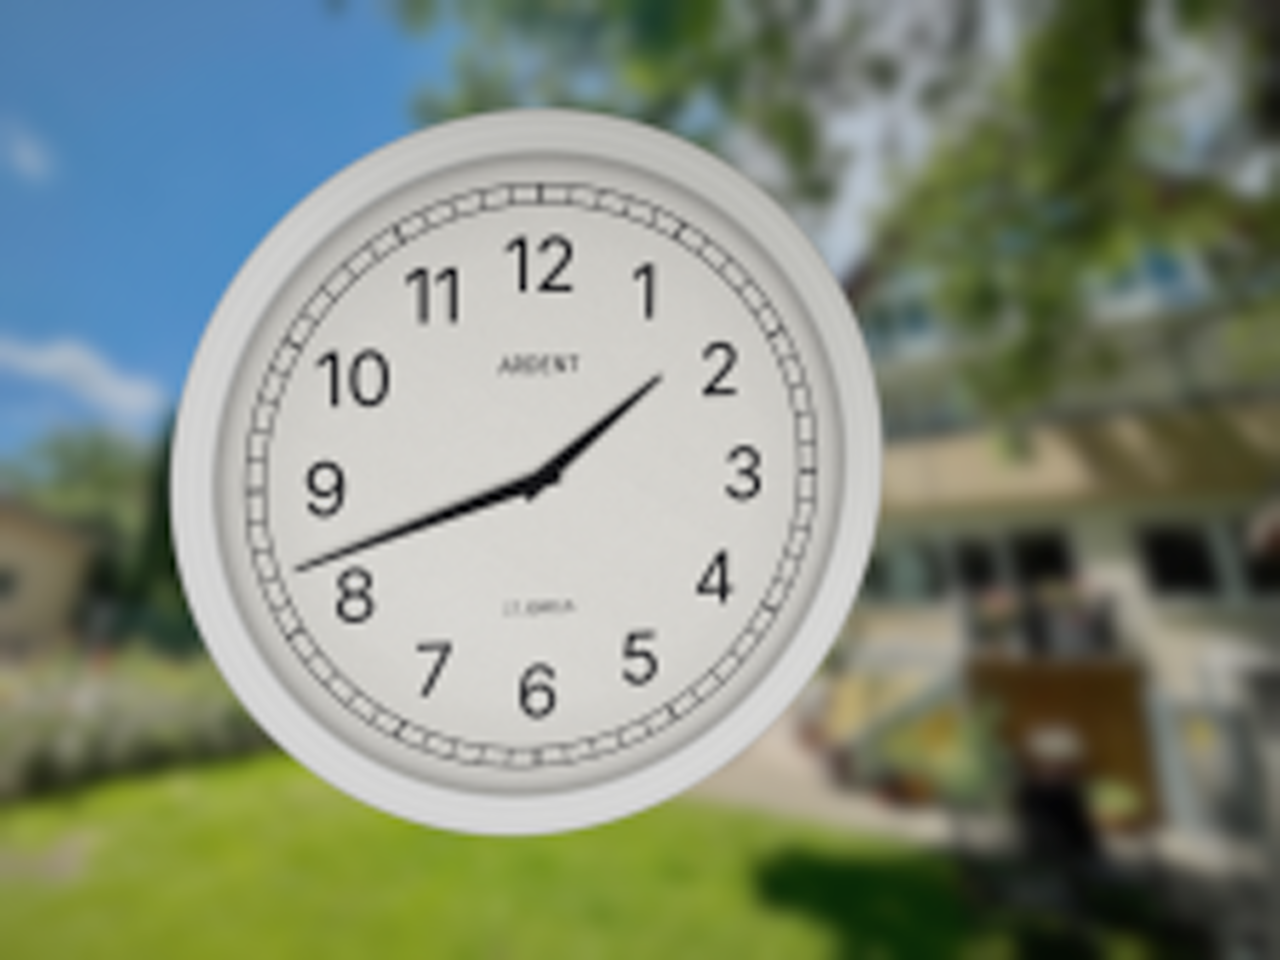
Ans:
h=1 m=42
